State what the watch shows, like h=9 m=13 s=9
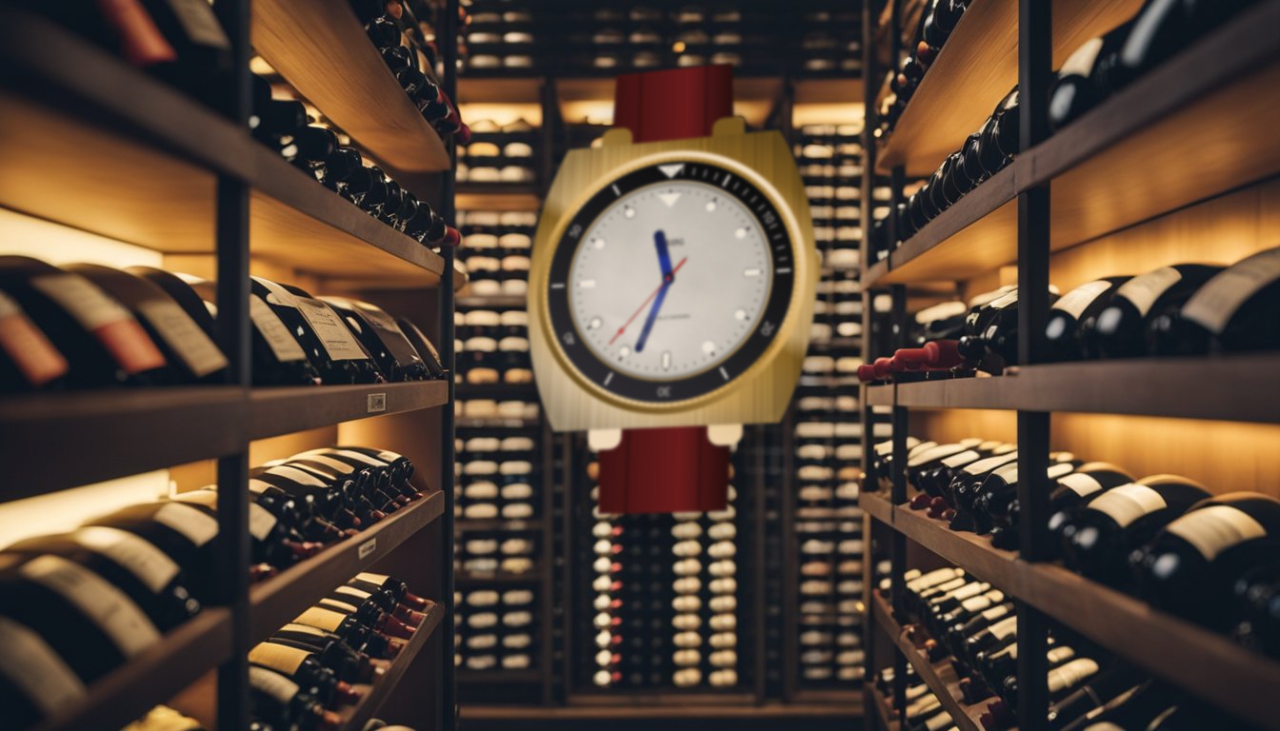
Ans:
h=11 m=33 s=37
